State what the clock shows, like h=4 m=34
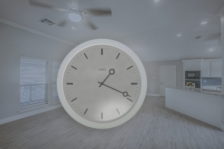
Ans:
h=1 m=19
